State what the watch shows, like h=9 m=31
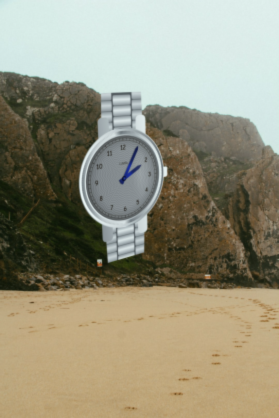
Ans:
h=2 m=5
